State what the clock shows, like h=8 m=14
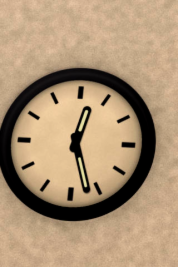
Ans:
h=12 m=27
